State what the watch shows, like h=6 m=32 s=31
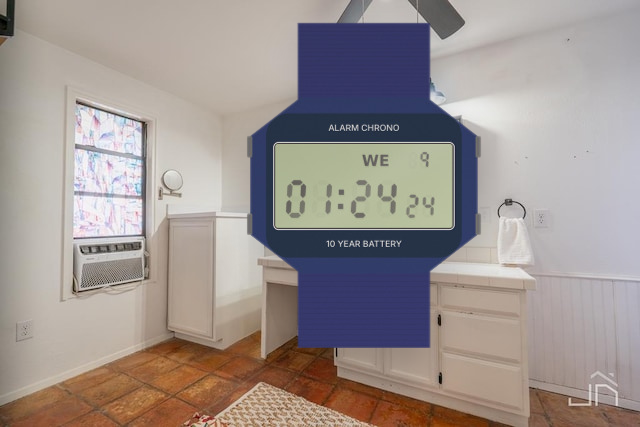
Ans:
h=1 m=24 s=24
